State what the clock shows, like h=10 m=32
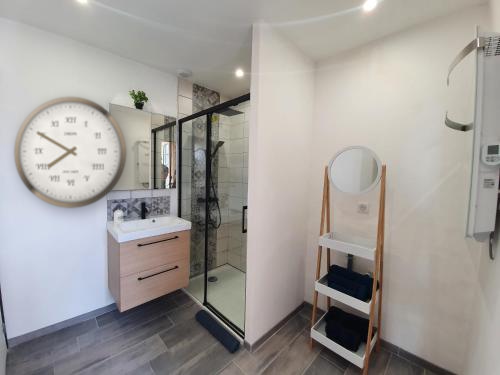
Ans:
h=7 m=50
